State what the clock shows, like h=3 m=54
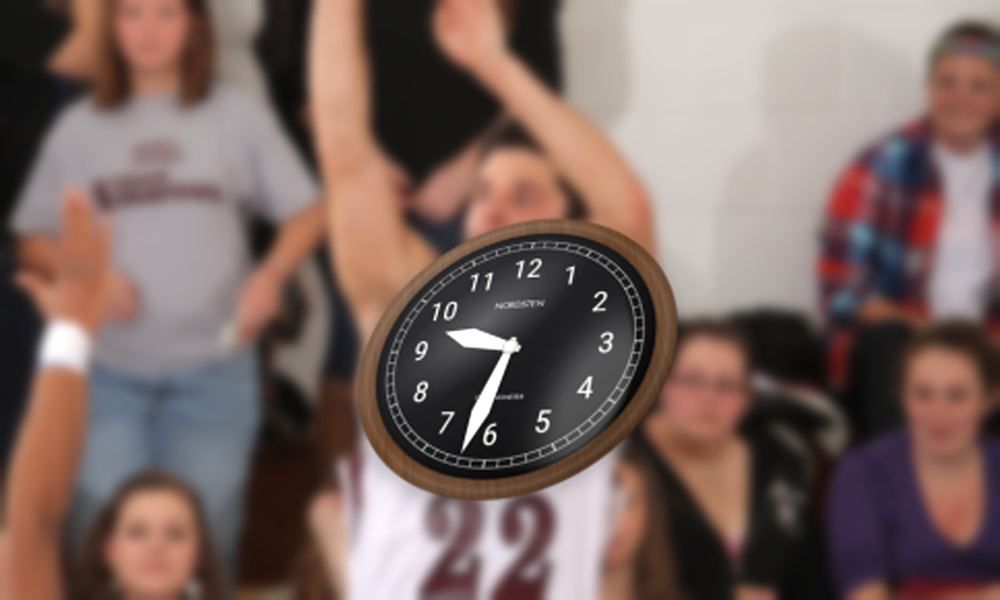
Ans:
h=9 m=32
